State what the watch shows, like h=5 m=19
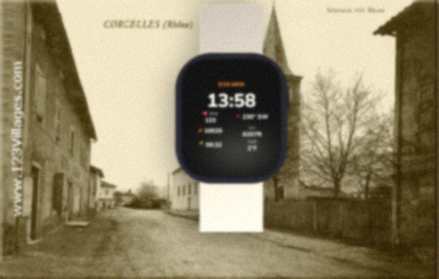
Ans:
h=13 m=58
